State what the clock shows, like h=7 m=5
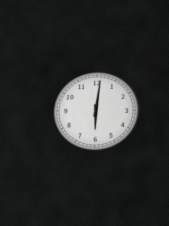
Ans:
h=6 m=1
